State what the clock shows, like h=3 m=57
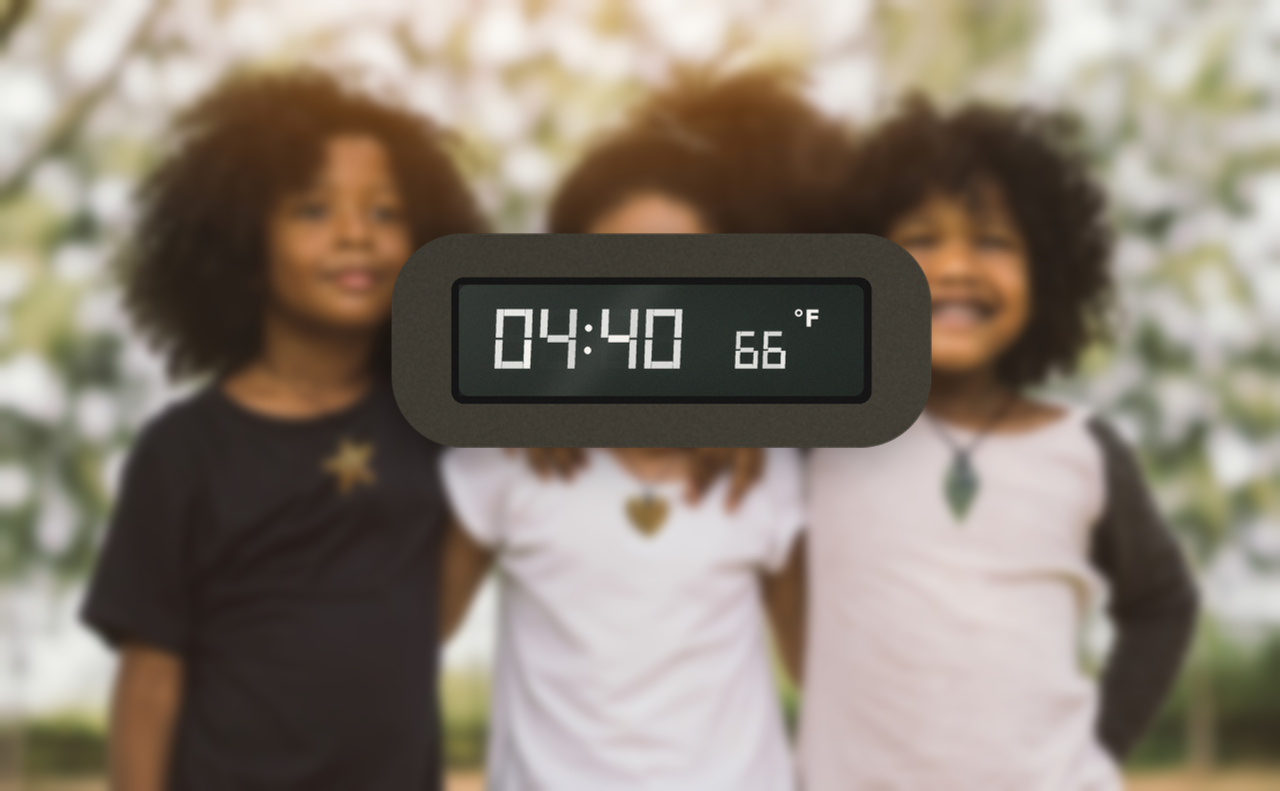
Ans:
h=4 m=40
